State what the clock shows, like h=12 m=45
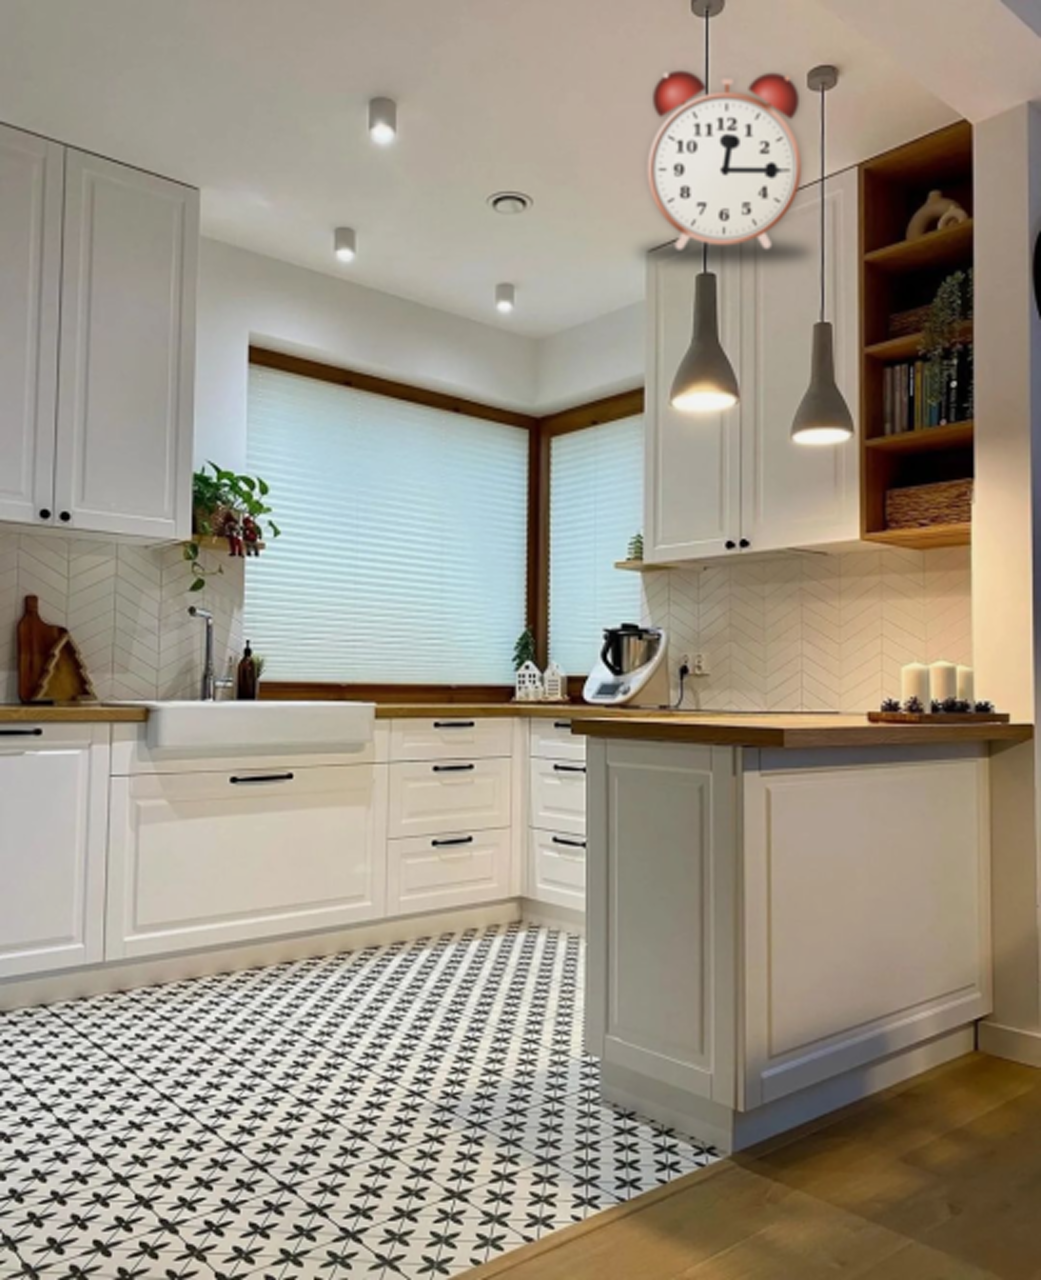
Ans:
h=12 m=15
